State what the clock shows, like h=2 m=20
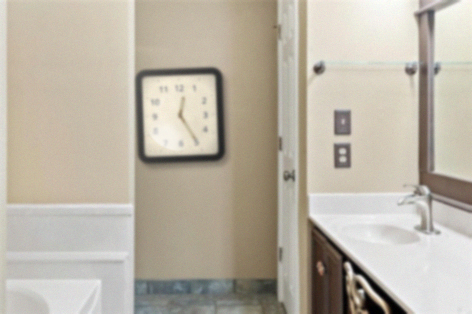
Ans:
h=12 m=25
